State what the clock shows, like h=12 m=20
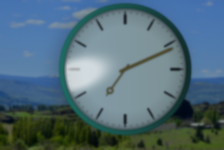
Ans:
h=7 m=11
